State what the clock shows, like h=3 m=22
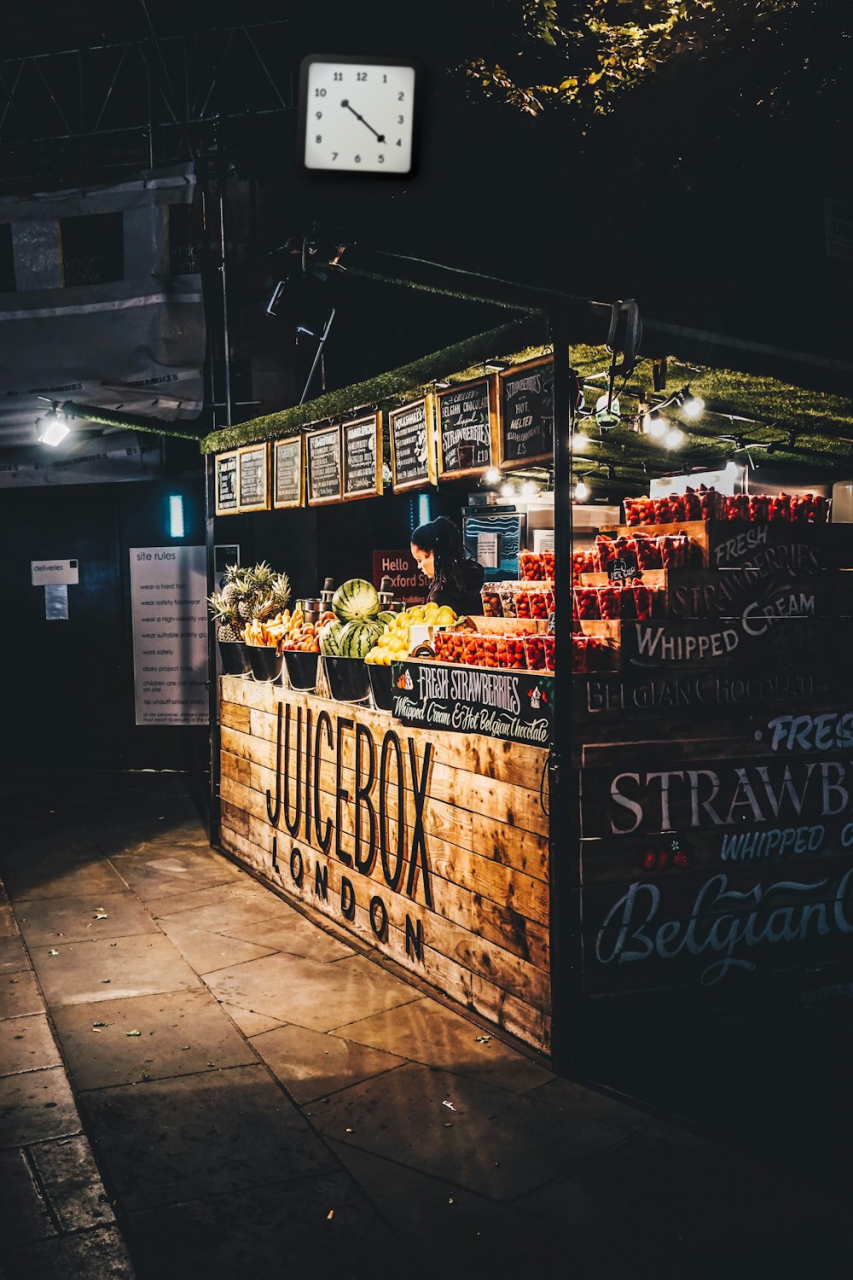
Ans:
h=10 m=22
